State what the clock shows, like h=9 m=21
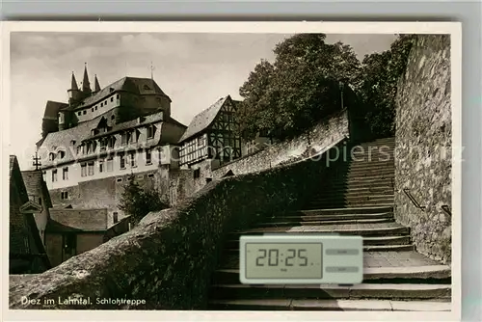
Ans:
h=20 m=25
